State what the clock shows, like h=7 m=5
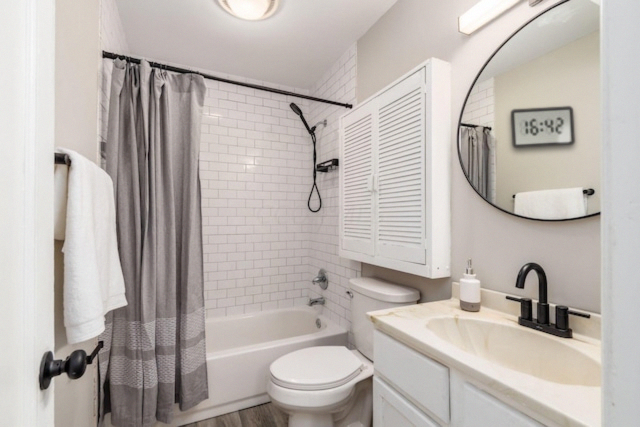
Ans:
h=16 m=42
